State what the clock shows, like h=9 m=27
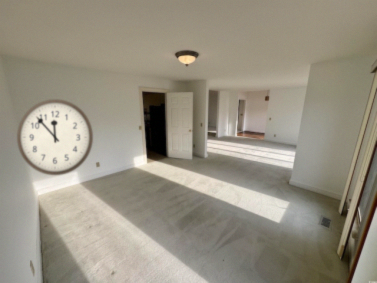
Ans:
h=11 m=53
